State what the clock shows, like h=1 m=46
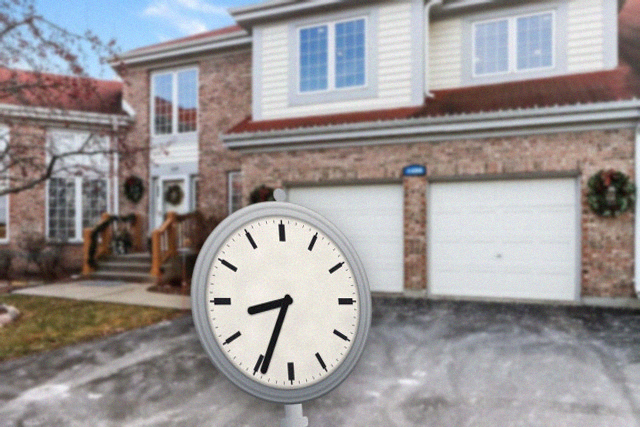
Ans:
h=8 m=34
